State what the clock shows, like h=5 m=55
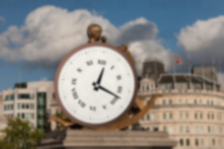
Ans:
h=12 m=18
